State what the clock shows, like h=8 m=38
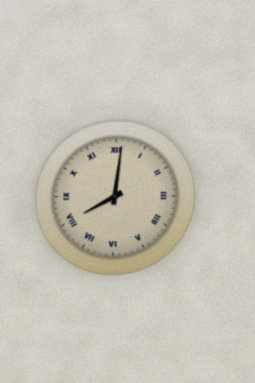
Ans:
h=8 m=1
